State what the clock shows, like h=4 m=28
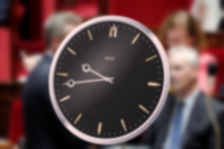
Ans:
h=9 m=43
